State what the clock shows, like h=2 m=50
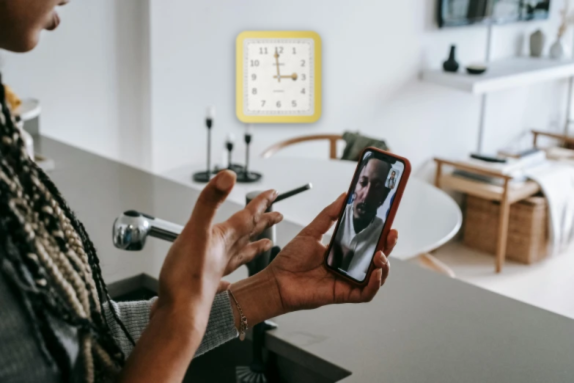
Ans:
h=2 m=59
